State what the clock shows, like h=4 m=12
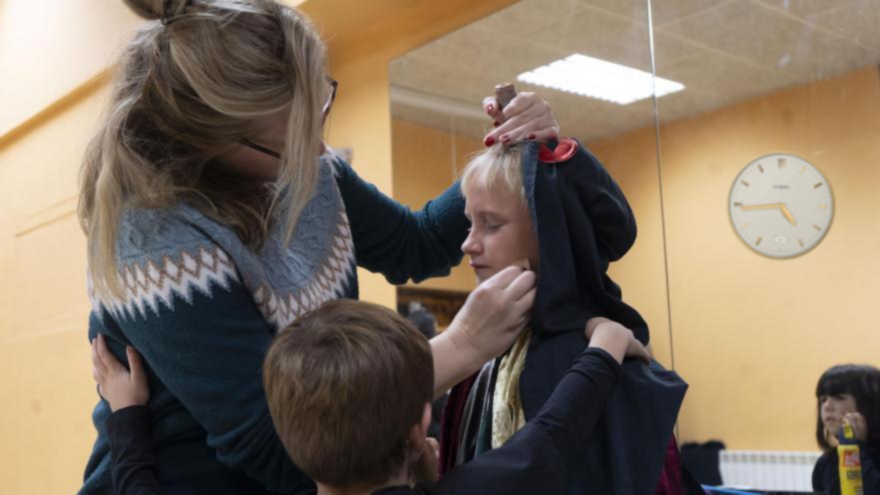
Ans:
h=4 m=44
